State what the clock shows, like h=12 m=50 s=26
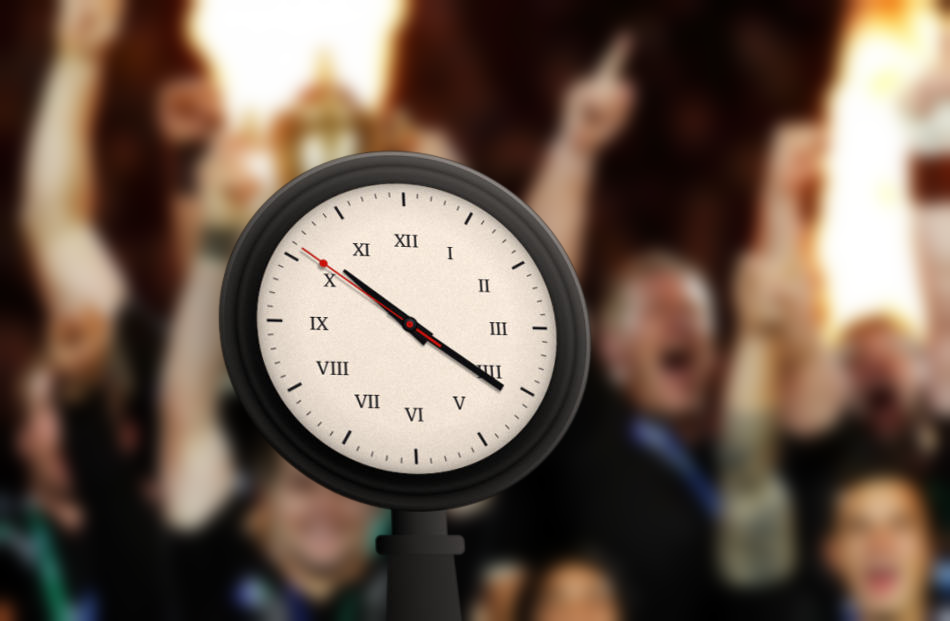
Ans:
h=10 m=20 s=51
